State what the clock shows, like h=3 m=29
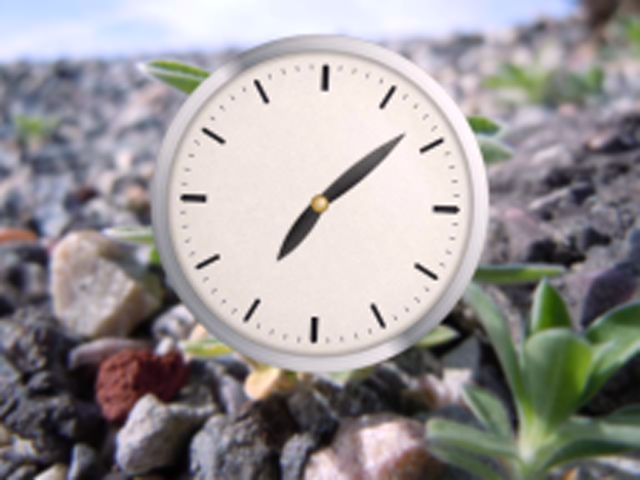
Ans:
h=7 m=8
